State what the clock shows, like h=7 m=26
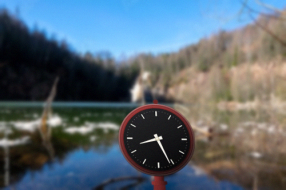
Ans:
h=8 m=26
